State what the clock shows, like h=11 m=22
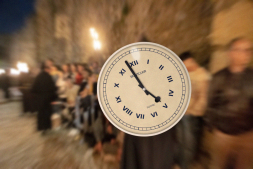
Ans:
h=4 m=58
